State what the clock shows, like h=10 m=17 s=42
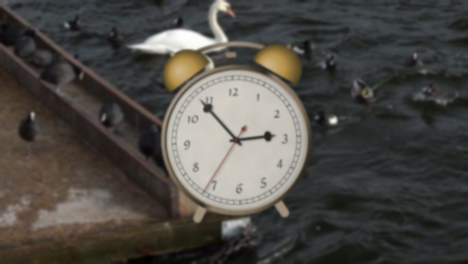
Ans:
h=2 m=53 s=36
